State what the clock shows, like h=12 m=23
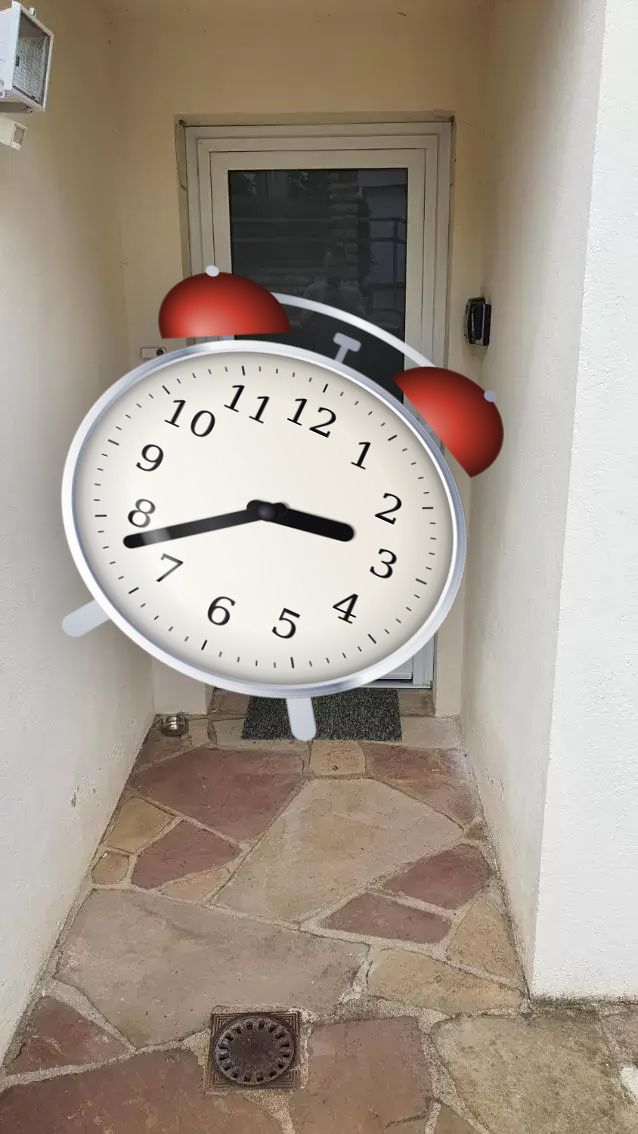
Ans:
h=2 m=38
